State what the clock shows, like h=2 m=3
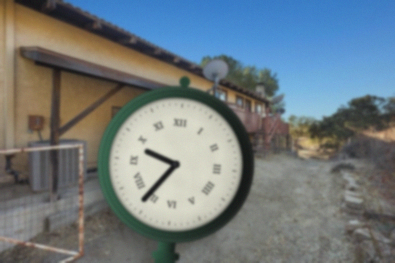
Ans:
h=9 m=36
